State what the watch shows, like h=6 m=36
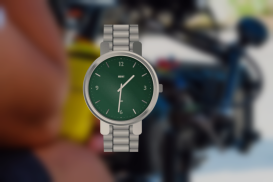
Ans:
h=1 m=31
